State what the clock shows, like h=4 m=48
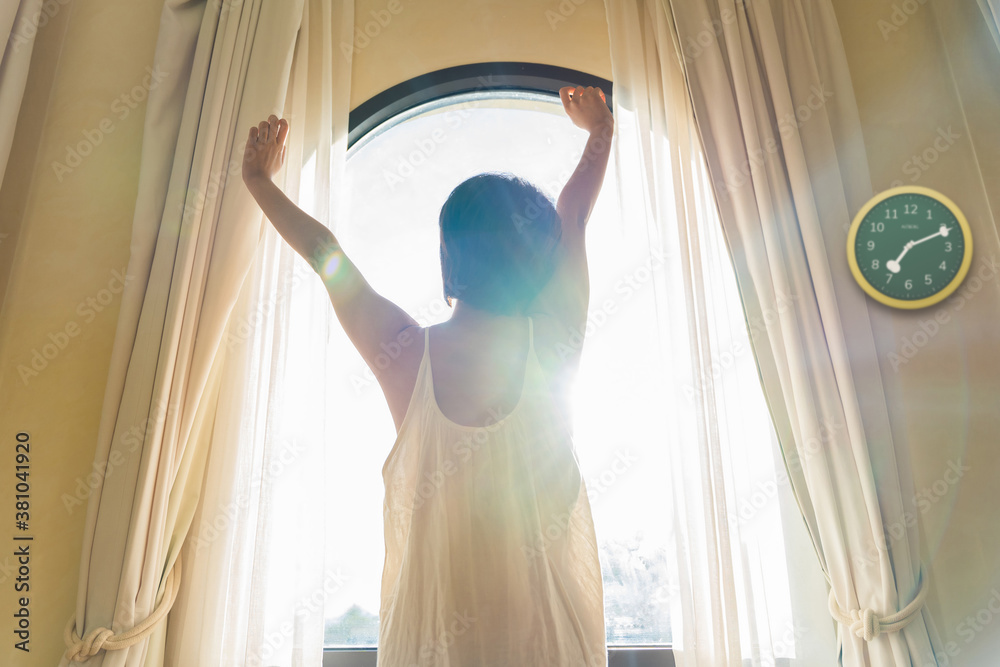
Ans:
h=7 m=11
